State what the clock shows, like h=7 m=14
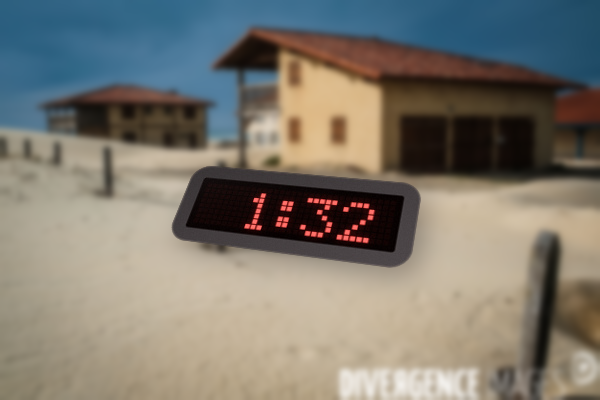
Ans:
h=1 m=32
